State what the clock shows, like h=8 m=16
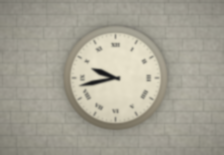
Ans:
h=9 m=43
